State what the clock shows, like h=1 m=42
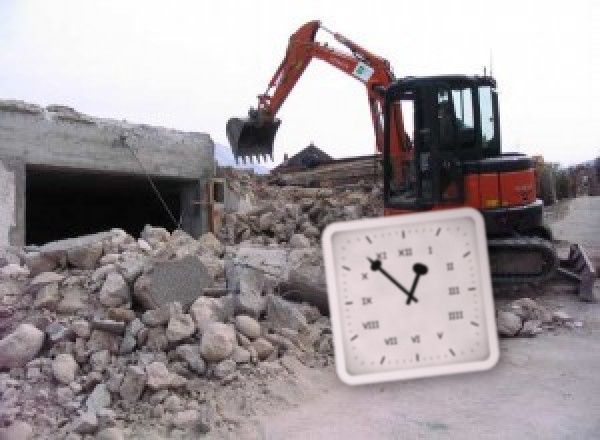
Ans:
h=12 m=53
